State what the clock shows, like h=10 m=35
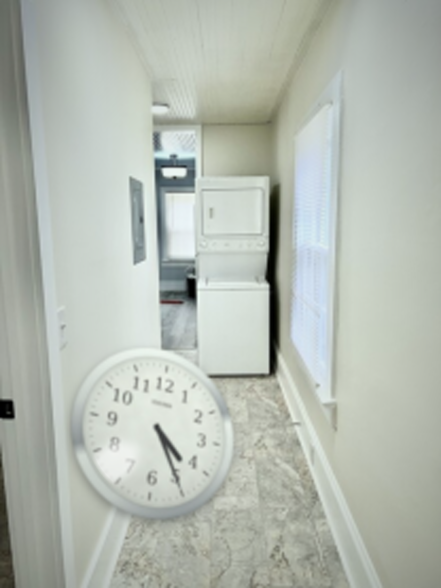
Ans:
h=4 m=25
